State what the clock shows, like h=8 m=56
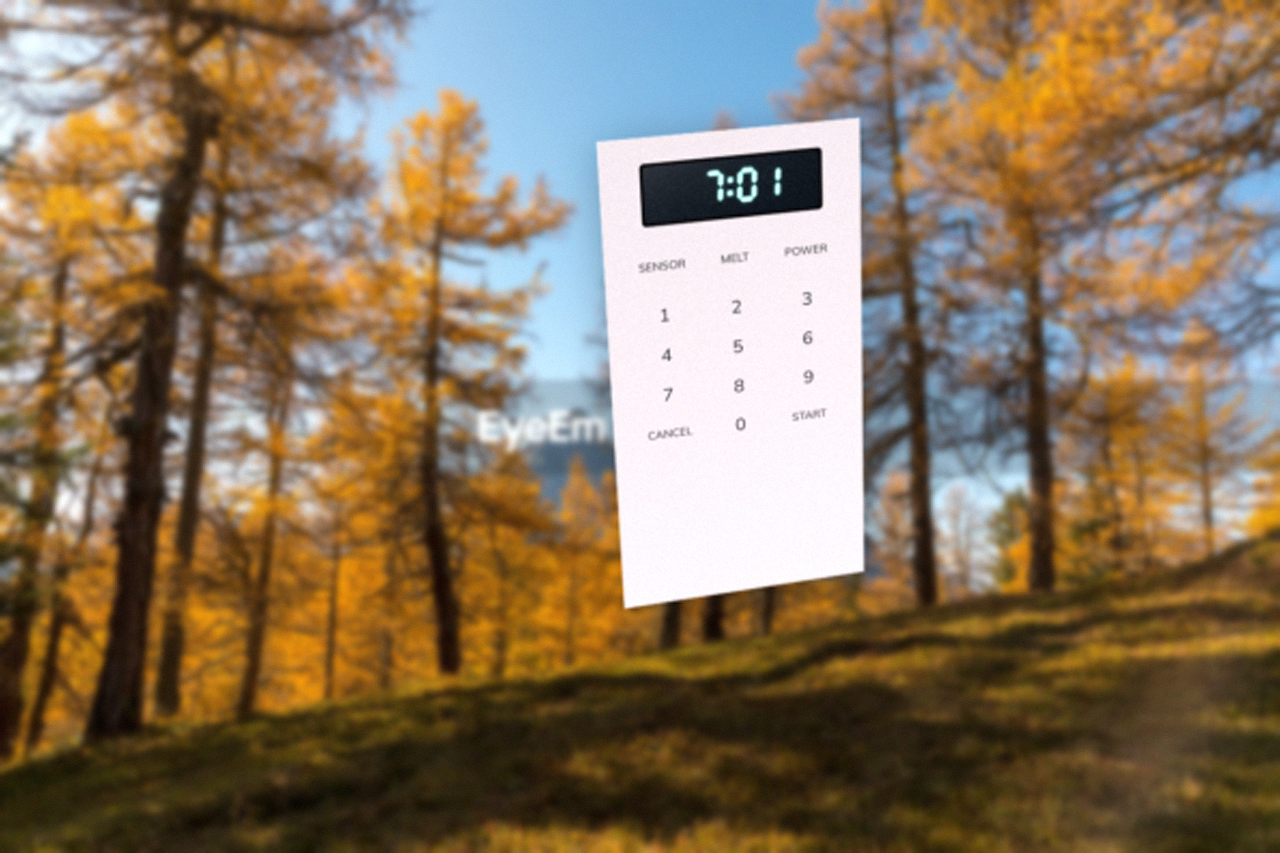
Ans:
h=7 m=1
